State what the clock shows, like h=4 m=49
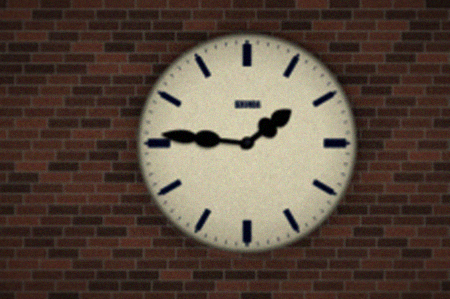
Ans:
h=1 m=46
